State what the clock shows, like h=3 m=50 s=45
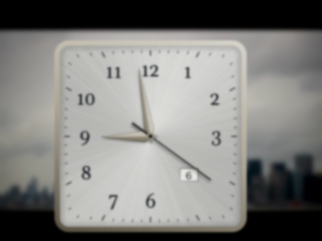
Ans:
h=8 m=58 s=21
